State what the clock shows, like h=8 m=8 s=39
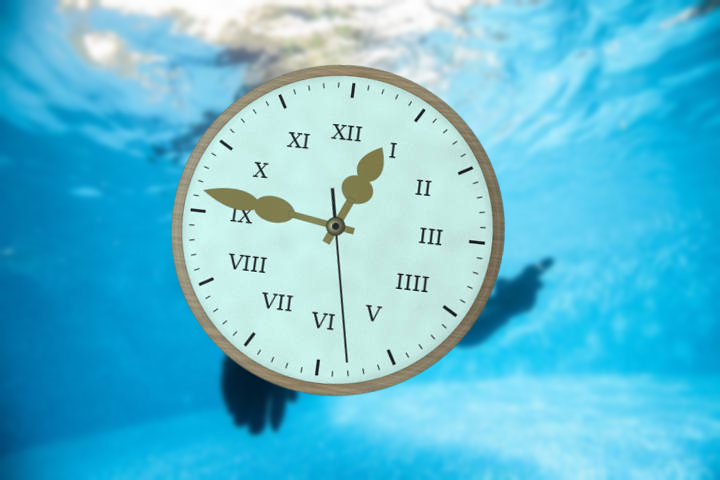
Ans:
h=12 m=46 s=28
